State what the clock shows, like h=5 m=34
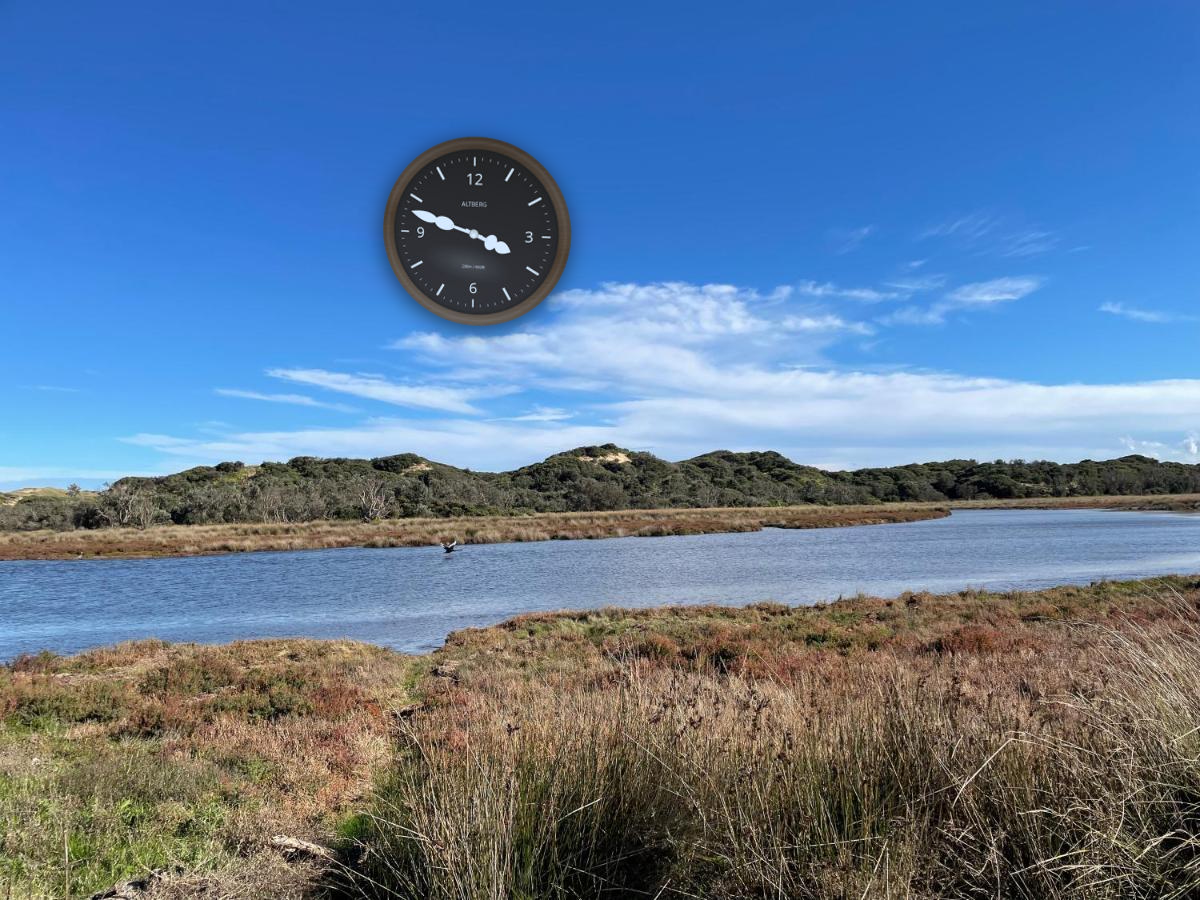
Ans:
h=3 m=48
